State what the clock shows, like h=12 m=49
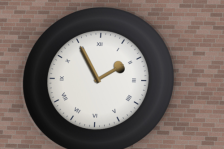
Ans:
h=1 m=55
